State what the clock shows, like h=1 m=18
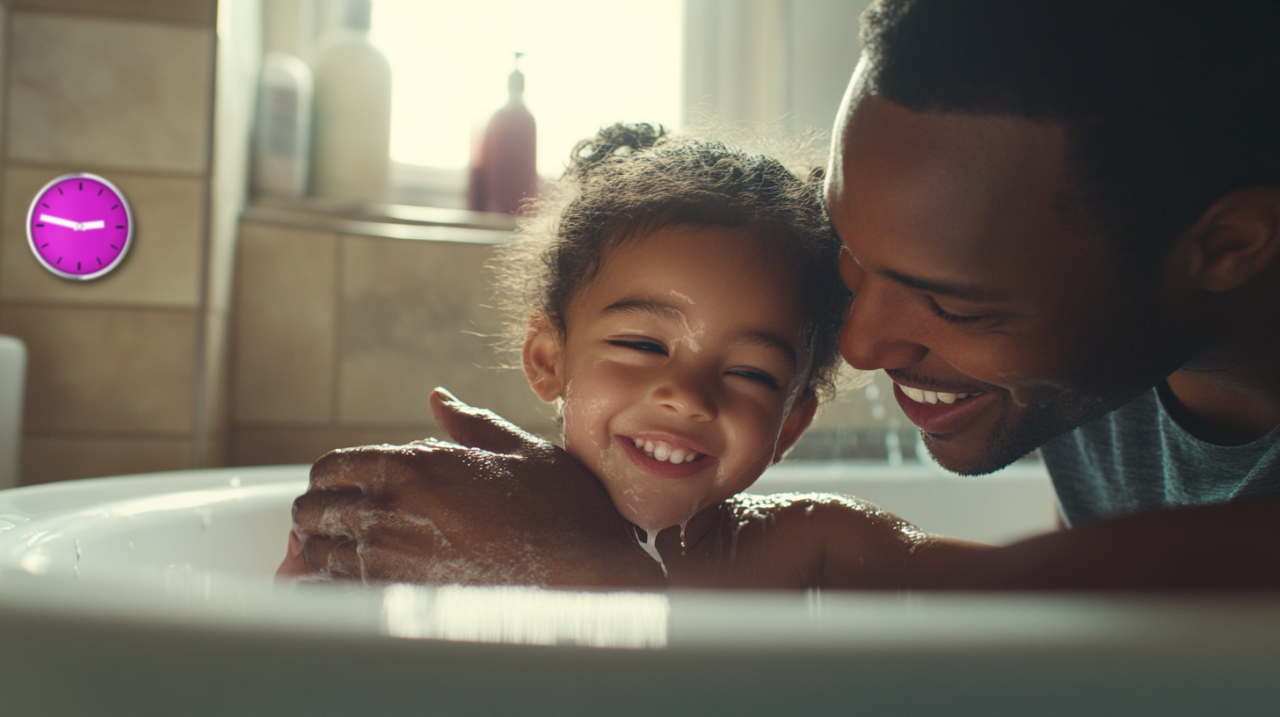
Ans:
h=2 m=47
